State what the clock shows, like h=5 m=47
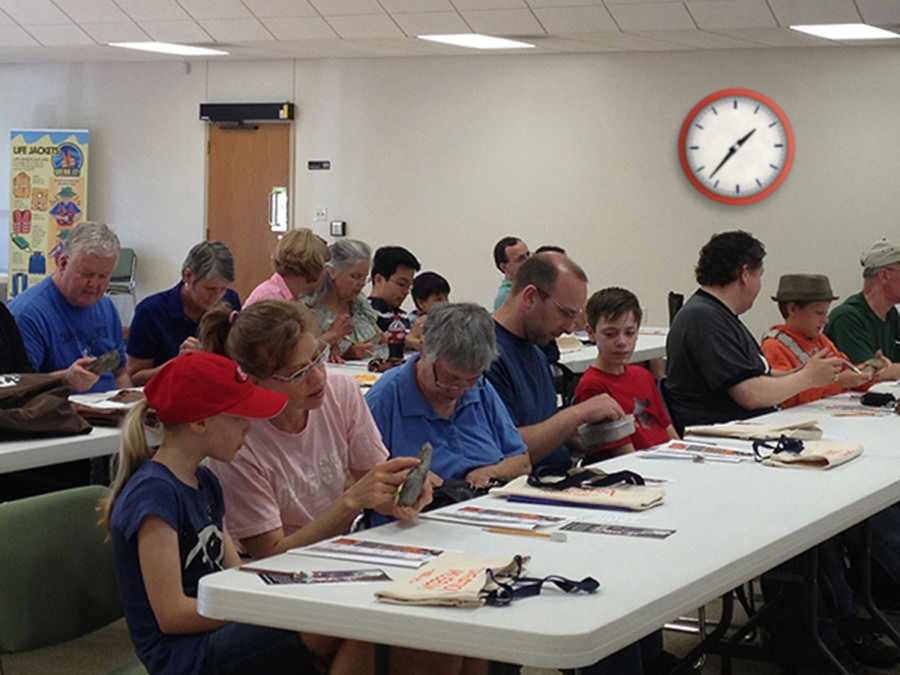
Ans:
h=1 m=37
